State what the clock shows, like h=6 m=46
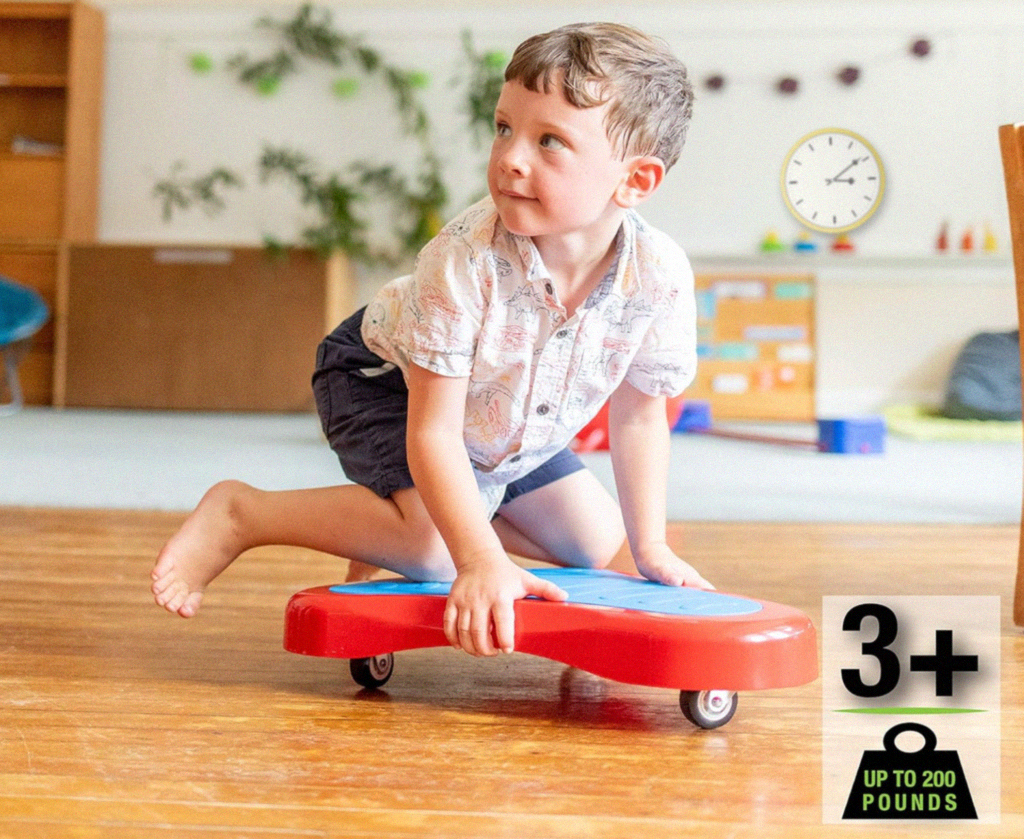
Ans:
h=3 m=9
